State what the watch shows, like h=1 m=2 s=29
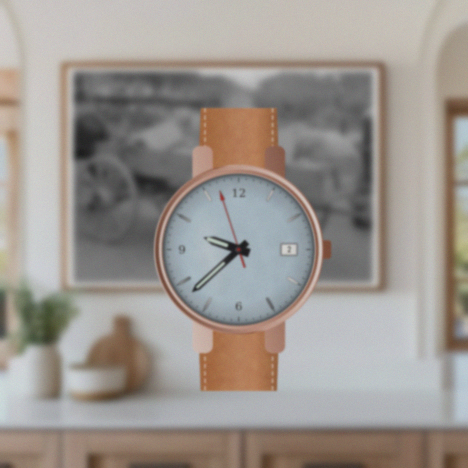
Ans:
h=9 m=37 s=57
